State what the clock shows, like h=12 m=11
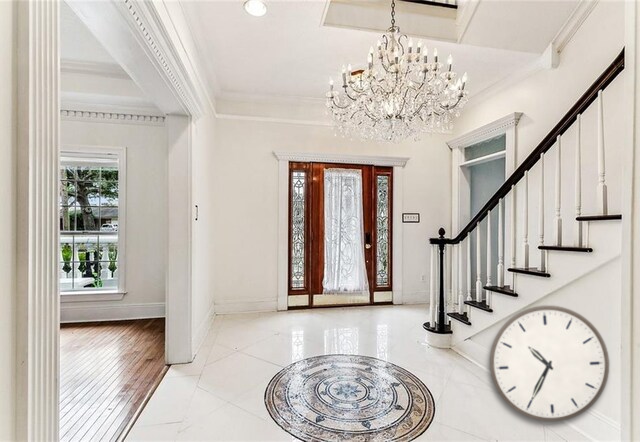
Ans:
h=10 m=35
